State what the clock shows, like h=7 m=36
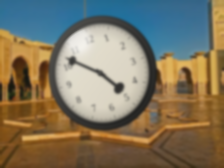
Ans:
h=4 m=52
